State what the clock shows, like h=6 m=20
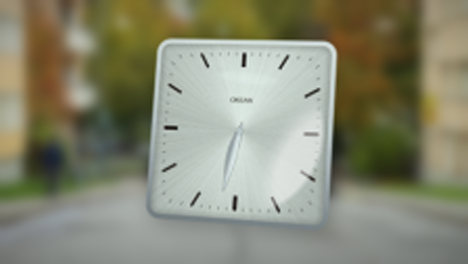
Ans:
h=6 m=32
